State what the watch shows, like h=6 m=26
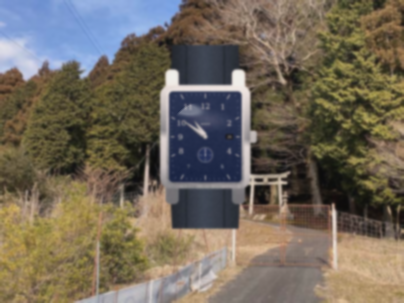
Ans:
h=10 m=51
